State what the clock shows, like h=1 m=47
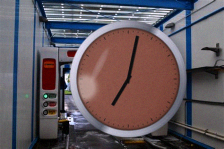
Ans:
h=7 m=2
